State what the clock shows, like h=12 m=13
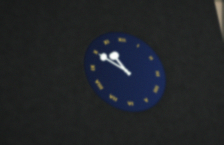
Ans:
h=10 m=50
